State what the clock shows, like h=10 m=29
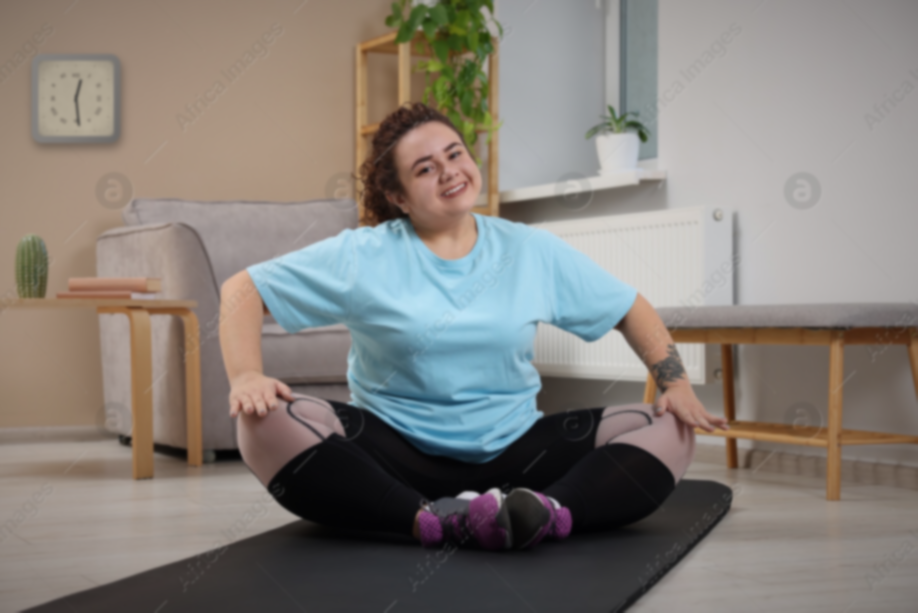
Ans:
h=12 m=29
